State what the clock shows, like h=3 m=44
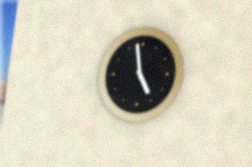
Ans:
h=4 m=58
